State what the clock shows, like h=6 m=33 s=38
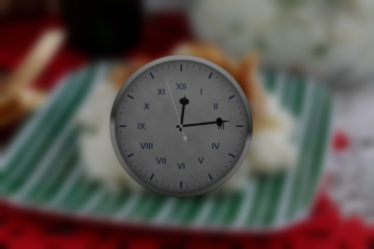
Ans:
h=12 m=13 s=57
